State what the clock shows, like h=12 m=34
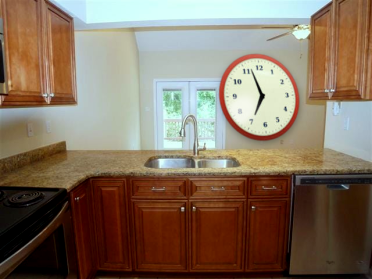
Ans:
h=6 m=57
